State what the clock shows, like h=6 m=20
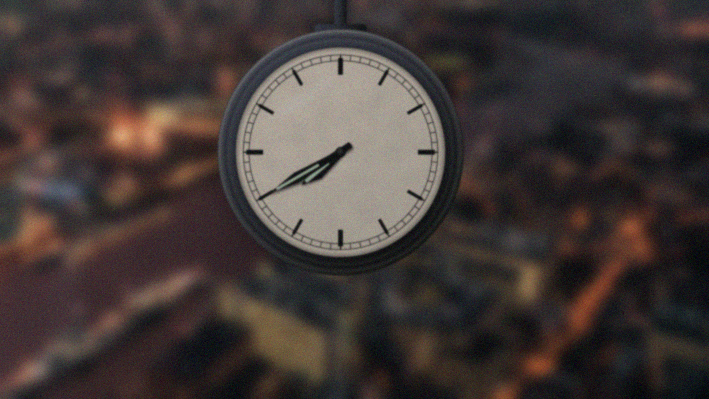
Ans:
h=7 m=40
